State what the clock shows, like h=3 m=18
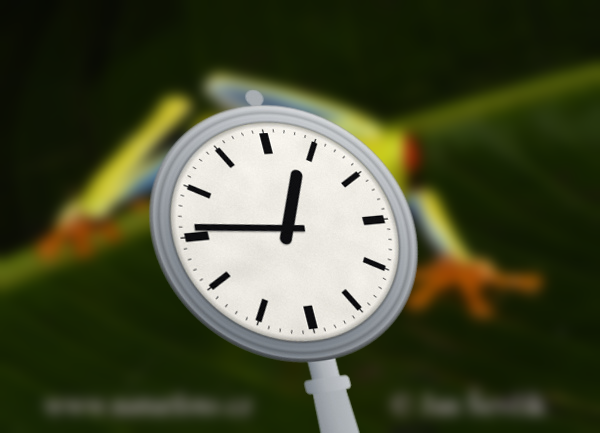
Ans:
h=12 m=46
